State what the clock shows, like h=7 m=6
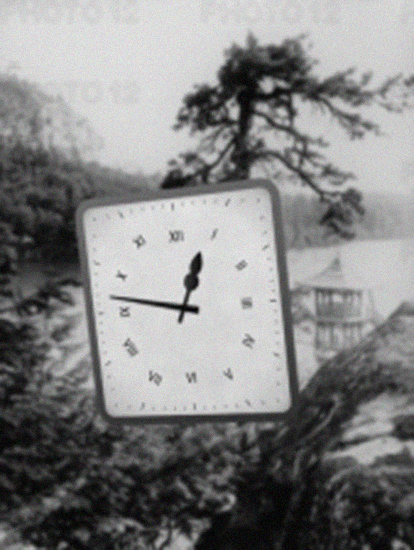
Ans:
h=12 m=47
